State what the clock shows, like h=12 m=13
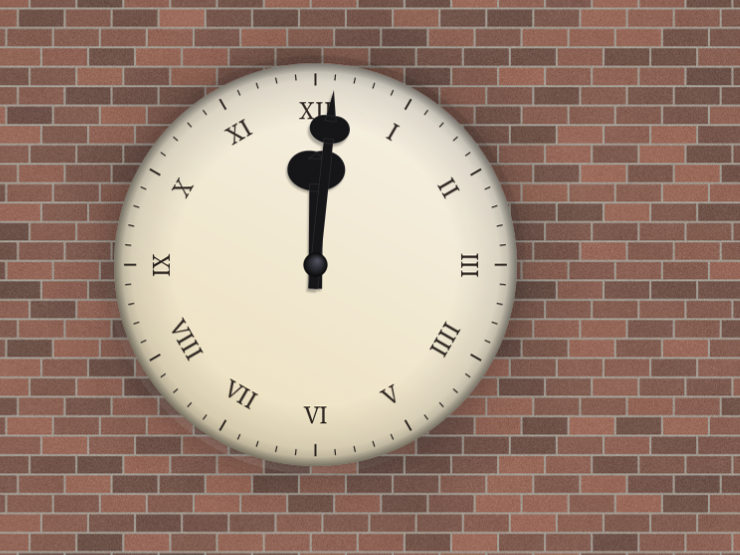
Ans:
h=12 m=1
